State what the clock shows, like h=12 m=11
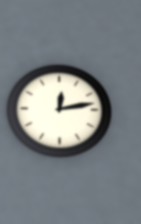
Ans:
h=12 m=13
